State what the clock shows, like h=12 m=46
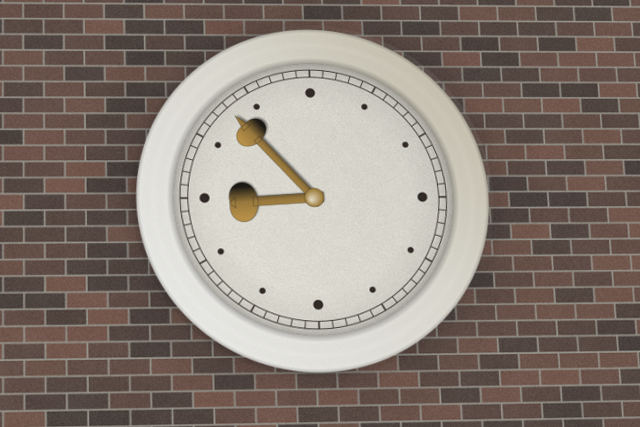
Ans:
h=8 m=53
